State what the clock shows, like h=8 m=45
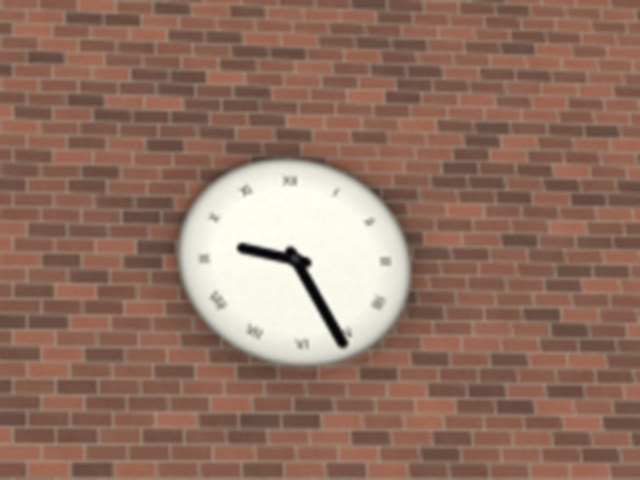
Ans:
h=9 m=26
